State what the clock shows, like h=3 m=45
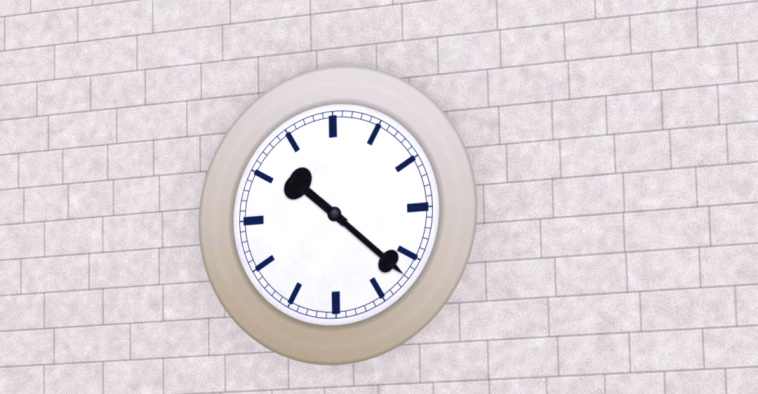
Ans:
h=10 m=22
